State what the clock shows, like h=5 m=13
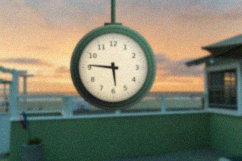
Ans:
h=5 m=46
